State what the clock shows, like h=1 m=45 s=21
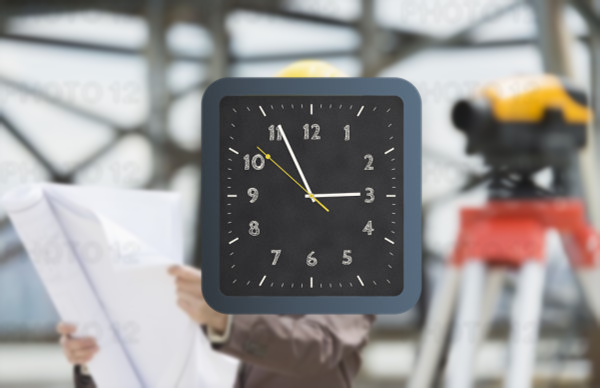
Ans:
h=2 m=55 s=52
